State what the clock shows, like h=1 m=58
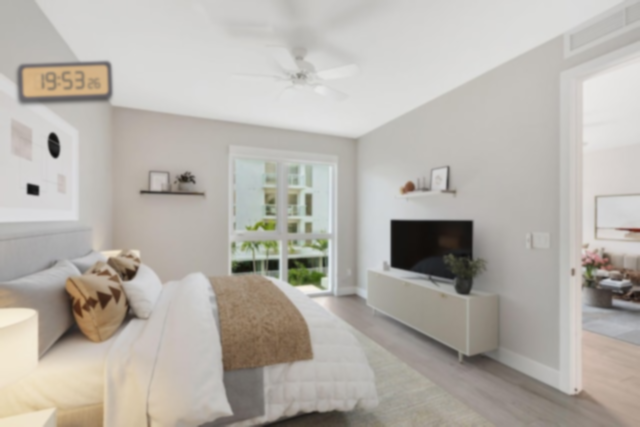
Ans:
h=19 m=53
